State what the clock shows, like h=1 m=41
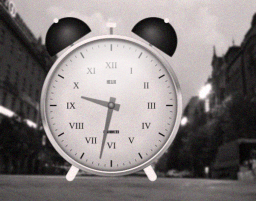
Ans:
h=9 m=32
